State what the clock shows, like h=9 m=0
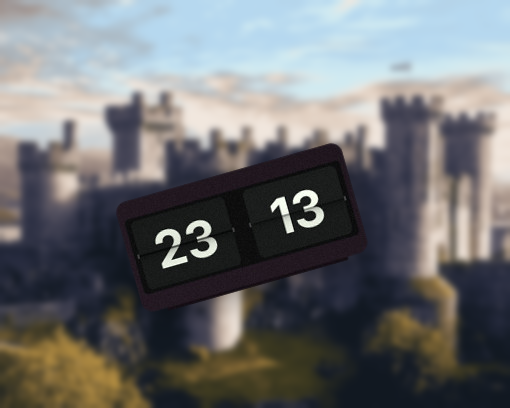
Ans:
h=23 m=13
